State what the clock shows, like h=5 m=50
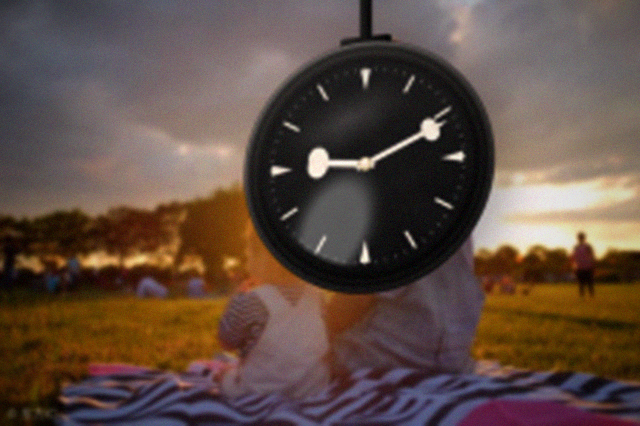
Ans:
h=9 m=11
